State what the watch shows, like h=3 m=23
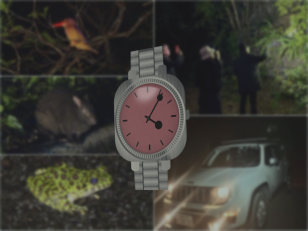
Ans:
h=4 m=6
